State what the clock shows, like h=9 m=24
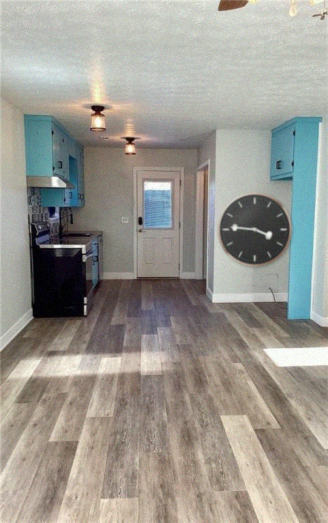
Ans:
h=3 m=46
